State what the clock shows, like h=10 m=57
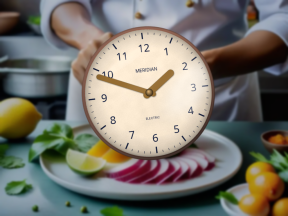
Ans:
h=1 m=49
